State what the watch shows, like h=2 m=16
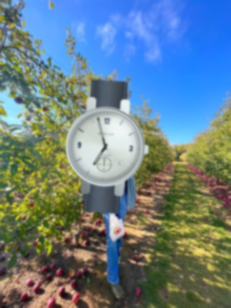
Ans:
h=6 m=57
